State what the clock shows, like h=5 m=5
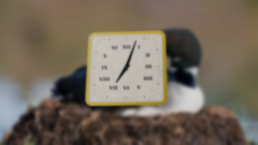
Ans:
h=7 m=3
